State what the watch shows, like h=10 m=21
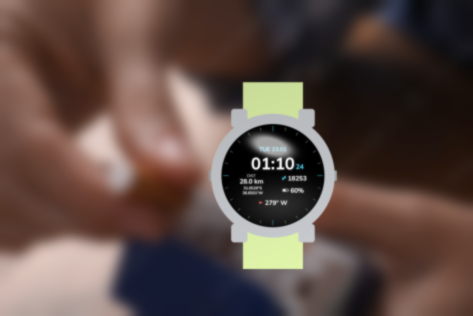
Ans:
h=1 m=10
